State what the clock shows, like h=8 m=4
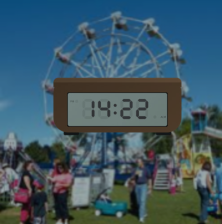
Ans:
h=14 m=22
